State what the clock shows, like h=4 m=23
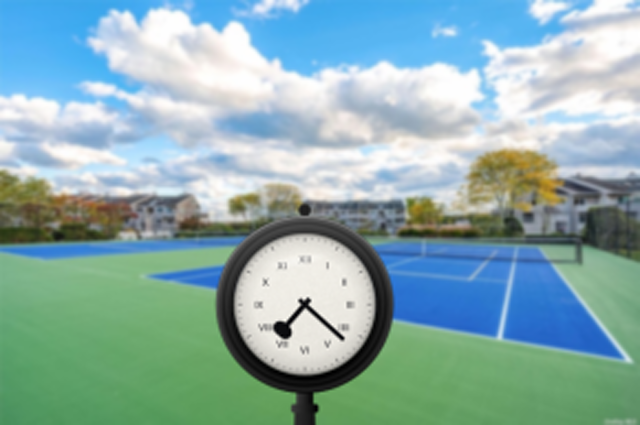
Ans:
h=7 m=22
